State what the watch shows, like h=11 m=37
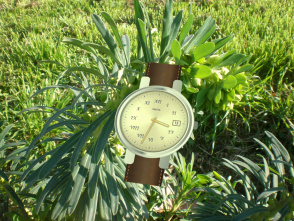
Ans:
h=3 m=33
